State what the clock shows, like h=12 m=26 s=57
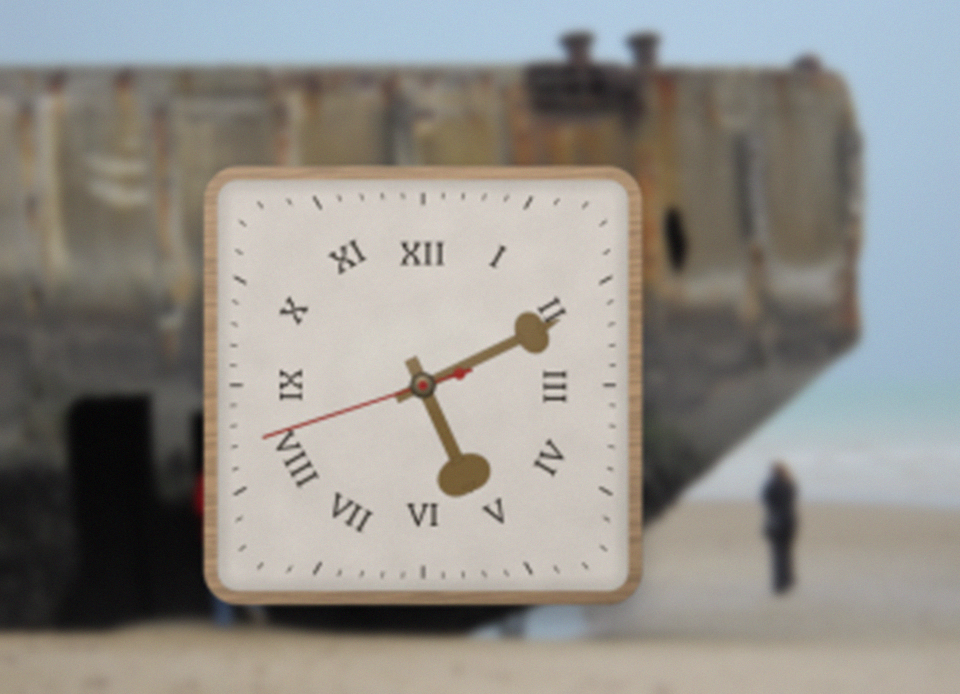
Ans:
h=5 m=10 s=42
